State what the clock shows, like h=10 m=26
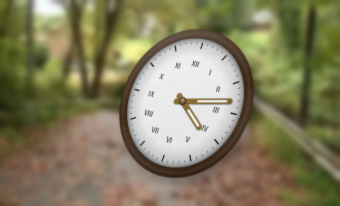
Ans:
h=4 m=13
